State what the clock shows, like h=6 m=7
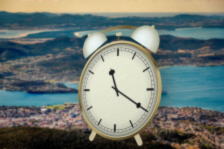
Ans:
h=11 m=20
